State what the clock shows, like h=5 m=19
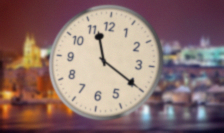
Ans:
h=11 m=20
